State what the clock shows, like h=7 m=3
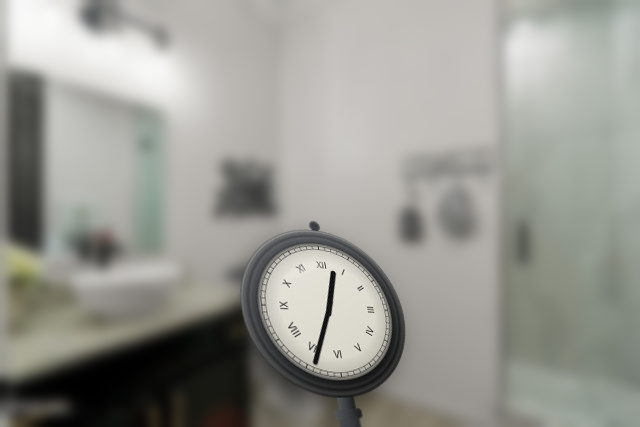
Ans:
h=12 m=34
